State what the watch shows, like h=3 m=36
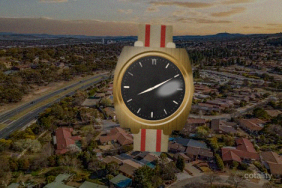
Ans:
h=8 m=10
